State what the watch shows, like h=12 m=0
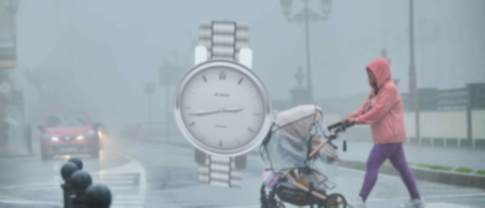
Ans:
h=2 m=43
